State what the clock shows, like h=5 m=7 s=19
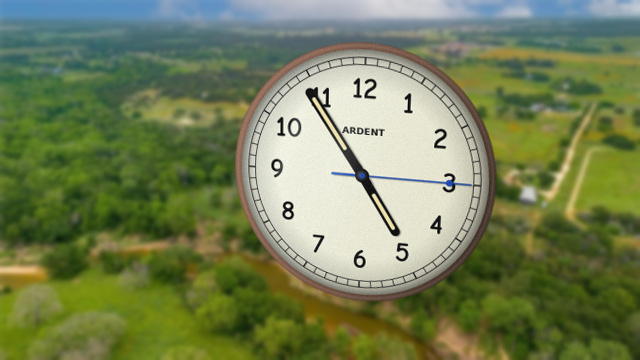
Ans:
h=4 m=54 s=15
